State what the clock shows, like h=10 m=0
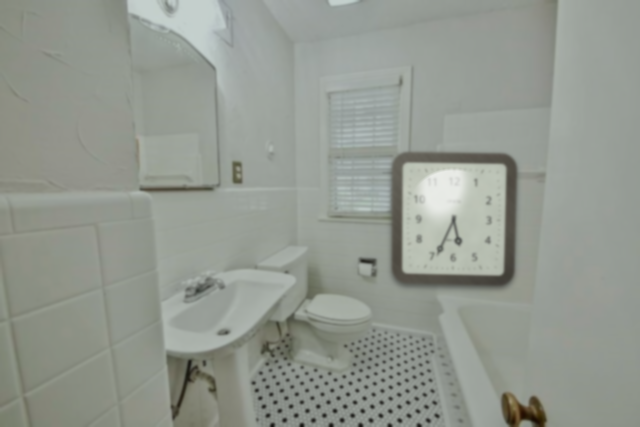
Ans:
h=5 m=34
